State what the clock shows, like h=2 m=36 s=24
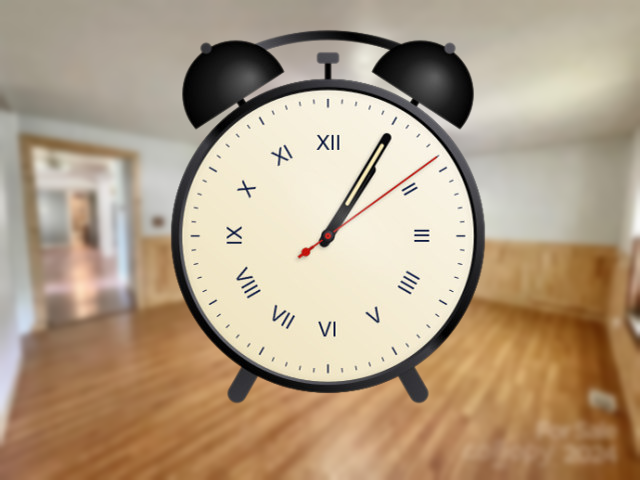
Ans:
h=1 m=5 s=9
